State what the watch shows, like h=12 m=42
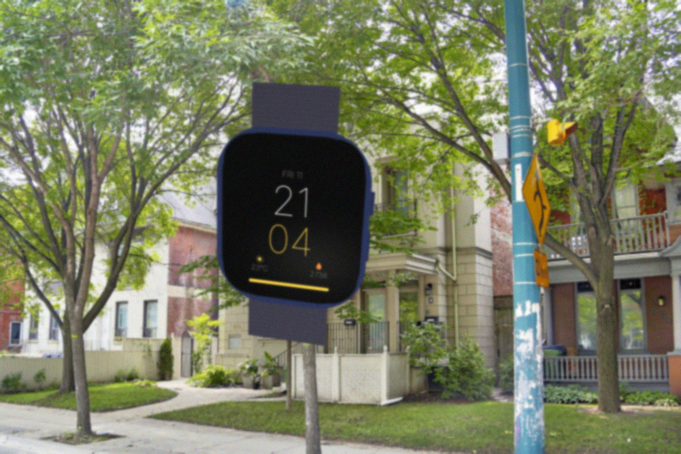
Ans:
h=21 m=4
